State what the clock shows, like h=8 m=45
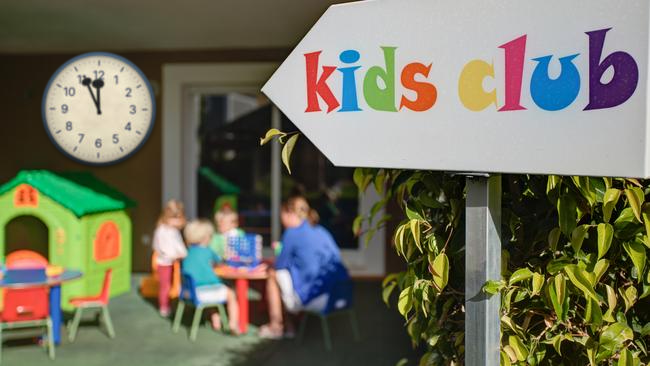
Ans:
h=11 m=56
